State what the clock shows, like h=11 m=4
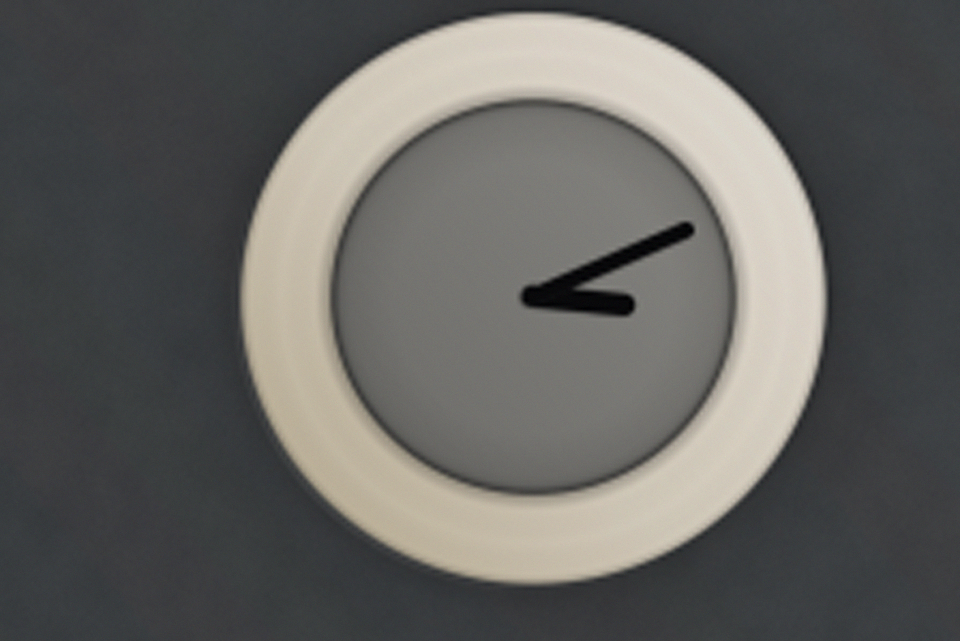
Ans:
h=3 m=11
